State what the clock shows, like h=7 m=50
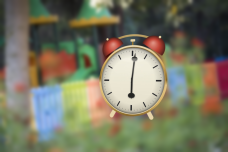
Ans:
h=6 m=1
